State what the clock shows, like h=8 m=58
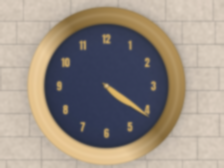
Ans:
h=4 m=21
